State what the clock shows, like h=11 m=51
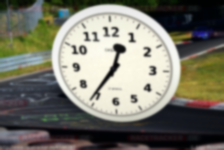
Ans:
h=12 m=36
